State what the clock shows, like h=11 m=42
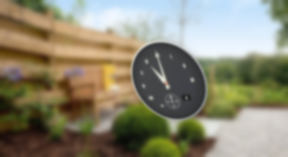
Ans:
h=11 m=0
